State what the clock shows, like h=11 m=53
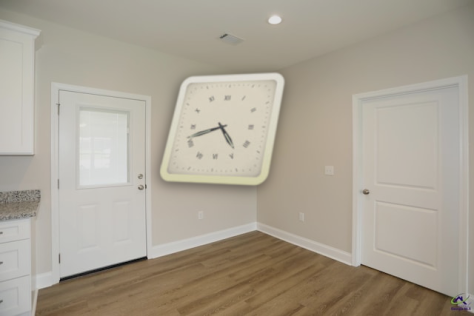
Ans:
h=4 m=42
